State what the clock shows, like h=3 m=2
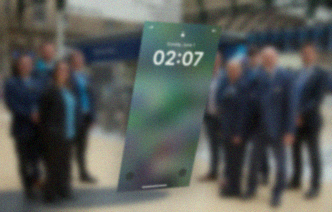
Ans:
h=2 m=7
